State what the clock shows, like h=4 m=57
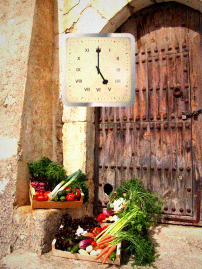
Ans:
h=5 m=0
